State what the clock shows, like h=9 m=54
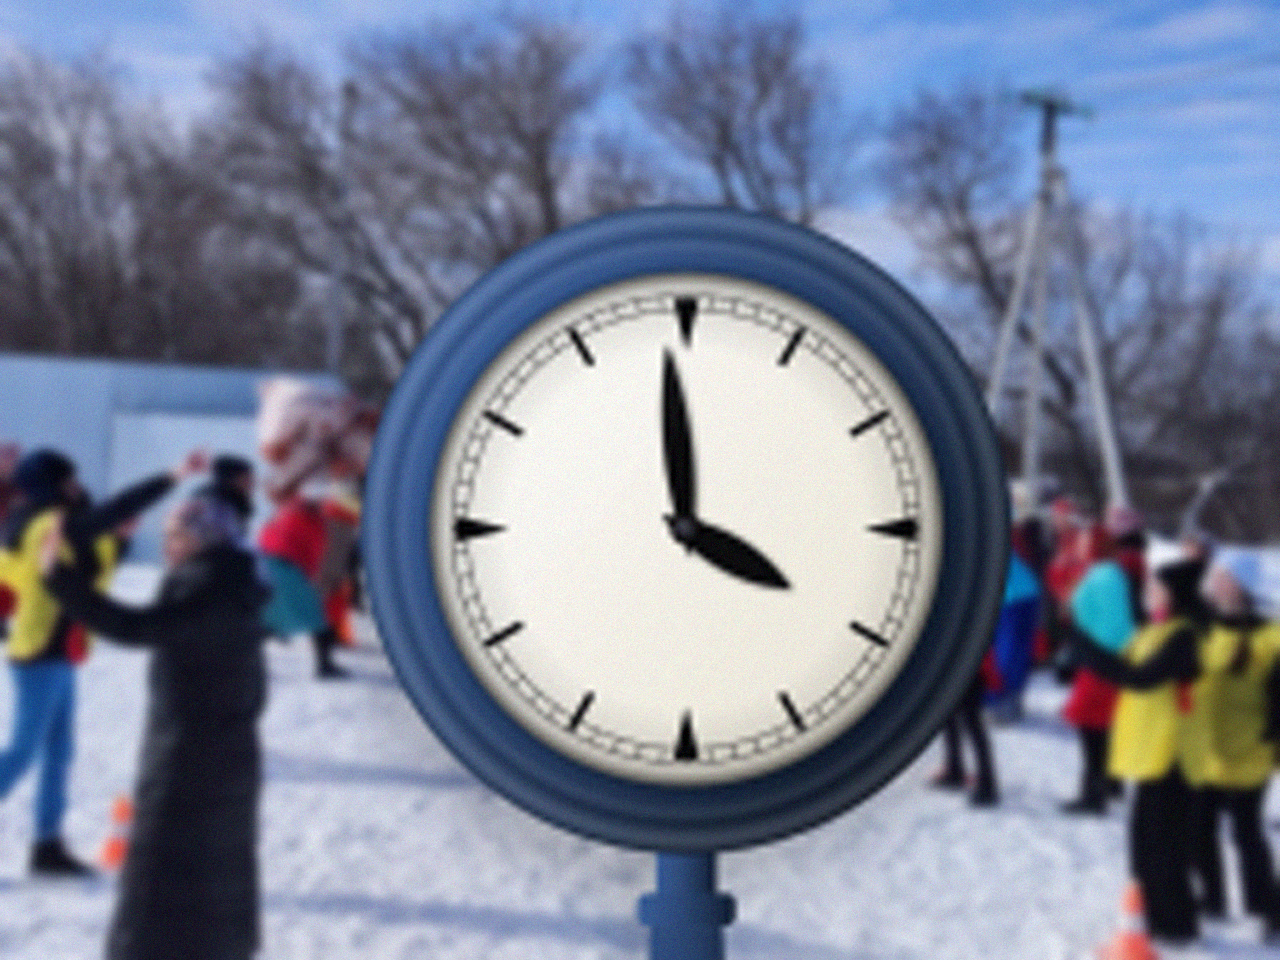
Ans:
h=3 m=59
